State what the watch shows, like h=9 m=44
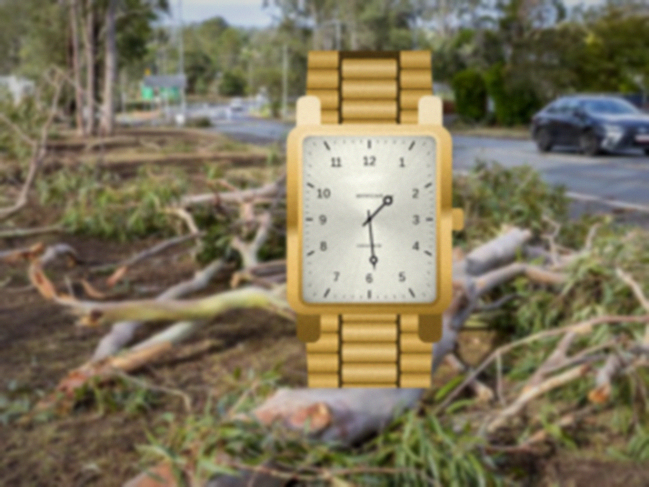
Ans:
h=1 m=29
